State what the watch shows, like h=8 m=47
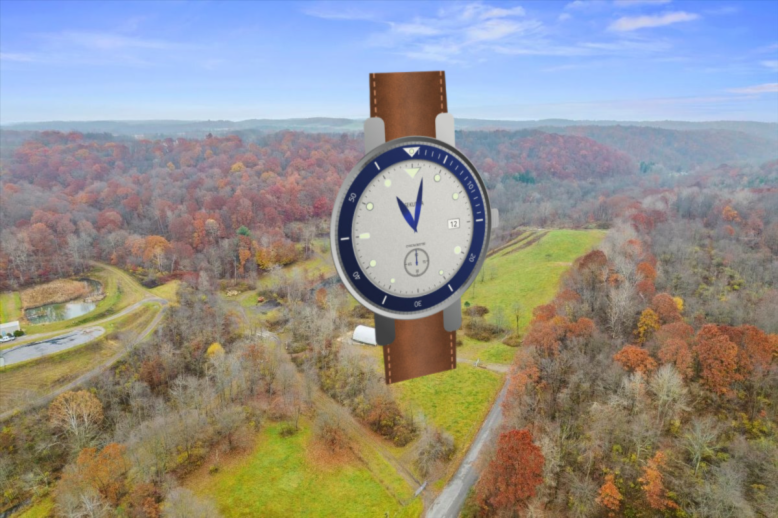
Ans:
h=11 m=2
